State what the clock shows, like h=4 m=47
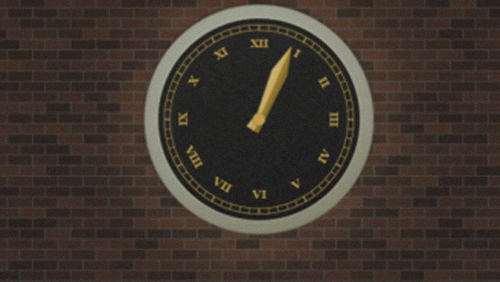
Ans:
h=1 m=4
